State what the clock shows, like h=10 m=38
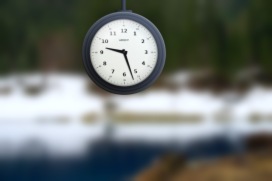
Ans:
h=9 m=27
